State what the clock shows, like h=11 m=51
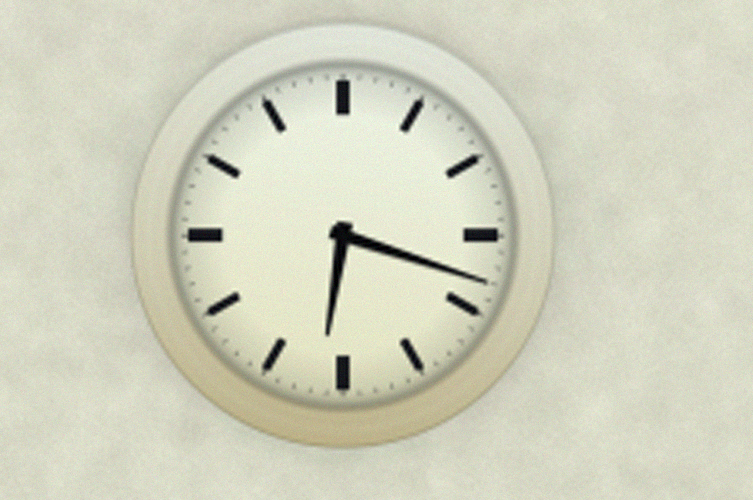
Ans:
h=6 m=18
